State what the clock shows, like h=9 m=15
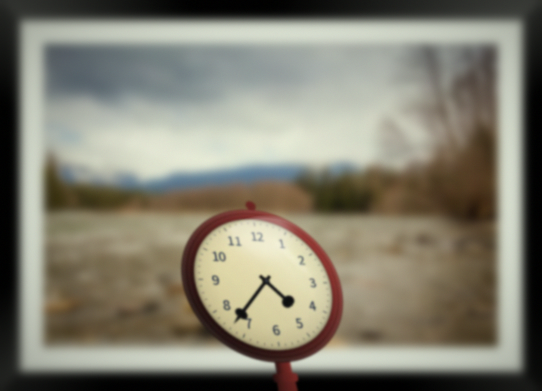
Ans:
h=4 m=37
